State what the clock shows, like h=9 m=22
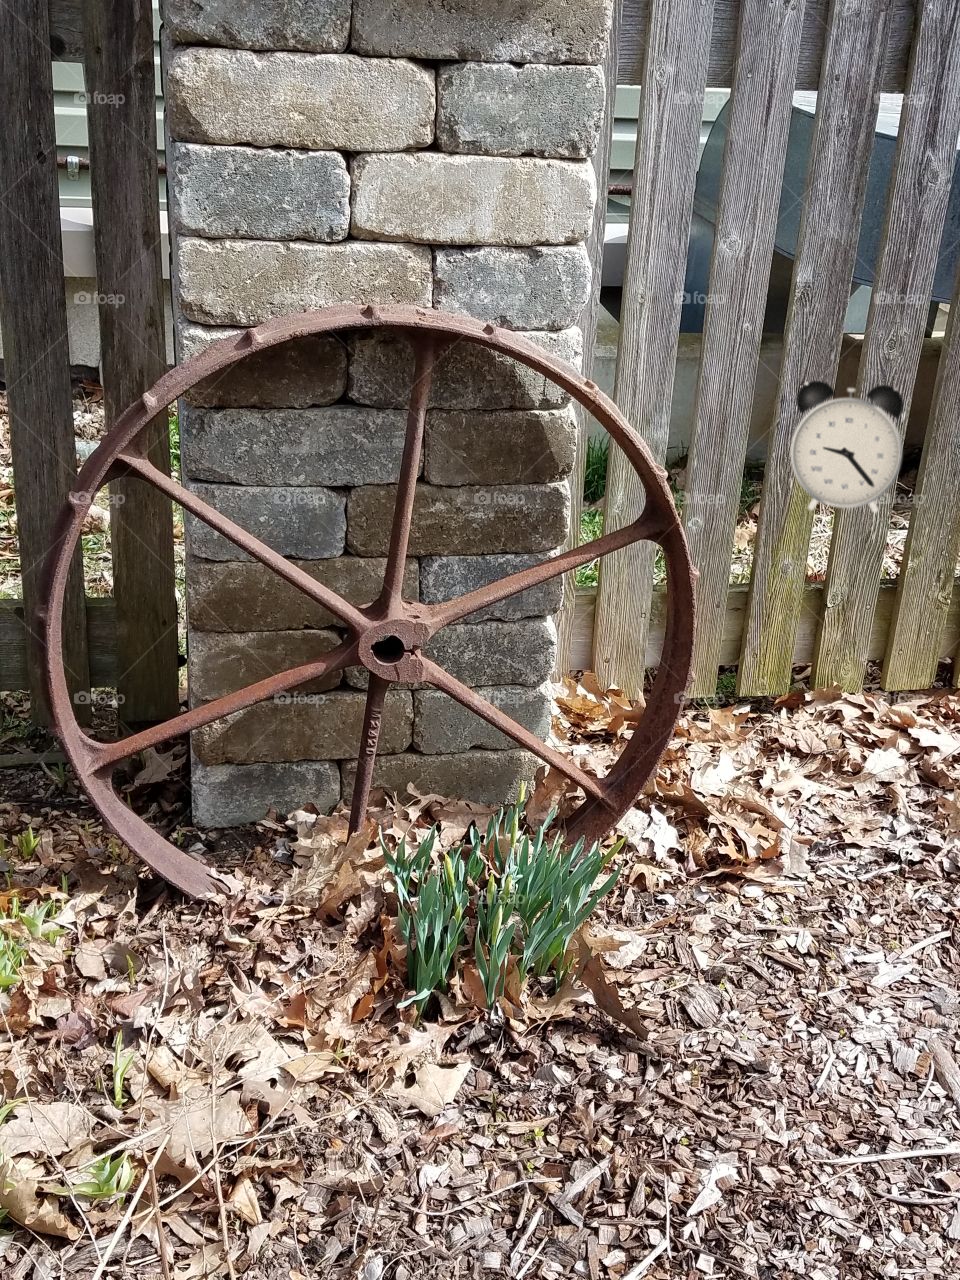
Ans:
h=9 m=23
